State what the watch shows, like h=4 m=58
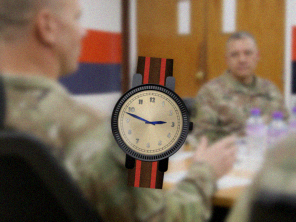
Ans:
h=2 m=48
